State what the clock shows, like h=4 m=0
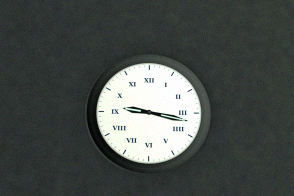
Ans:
h=9 m=17
